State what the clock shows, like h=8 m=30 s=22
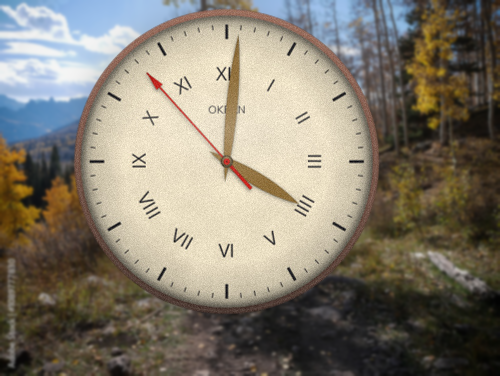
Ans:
h=4 m=0 s=53
